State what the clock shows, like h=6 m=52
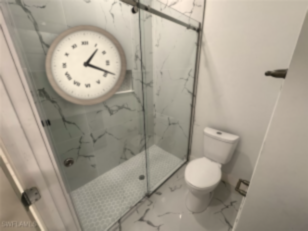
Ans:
h=1 m=19
